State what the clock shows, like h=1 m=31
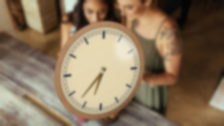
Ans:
h=6 m=37
